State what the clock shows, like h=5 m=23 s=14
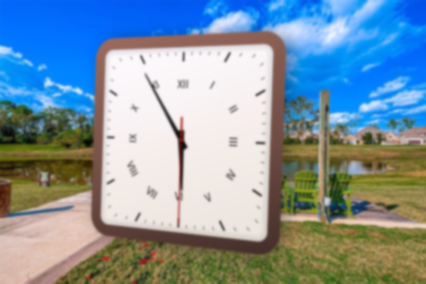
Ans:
h=5 m=54 s=30
